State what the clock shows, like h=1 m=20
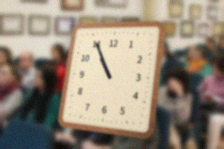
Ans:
h=10 m=55
